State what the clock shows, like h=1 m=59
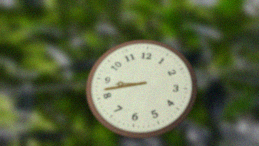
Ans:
h=8 m=42
